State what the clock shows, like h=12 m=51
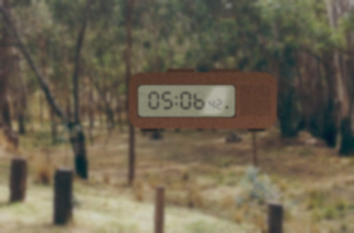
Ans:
h=5 m=6
